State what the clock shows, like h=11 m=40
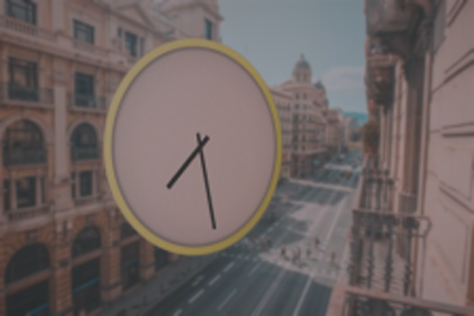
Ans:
h=7 m=28
